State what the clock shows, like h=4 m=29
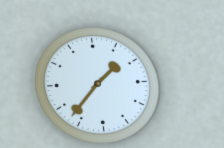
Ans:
h=1 m=37
